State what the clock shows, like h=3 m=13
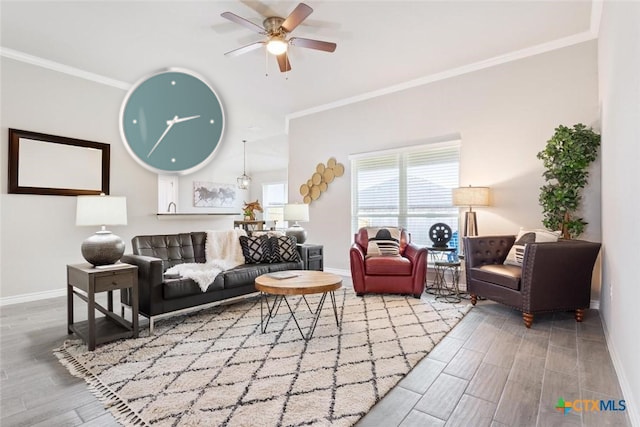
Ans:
h=2 m=36
